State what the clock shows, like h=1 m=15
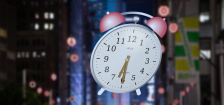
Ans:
h=6 m=30
